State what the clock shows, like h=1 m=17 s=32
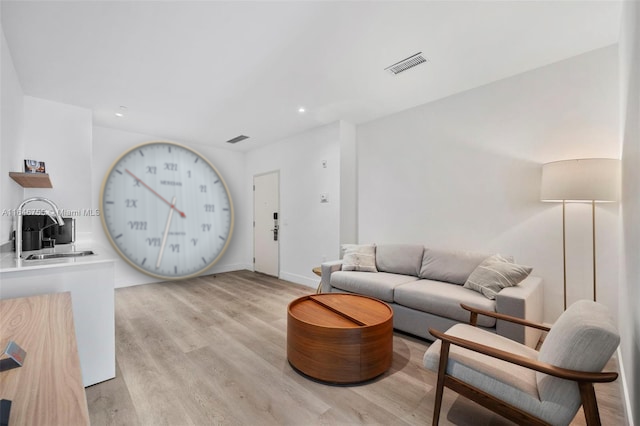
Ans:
h=6 m=32 s=51
